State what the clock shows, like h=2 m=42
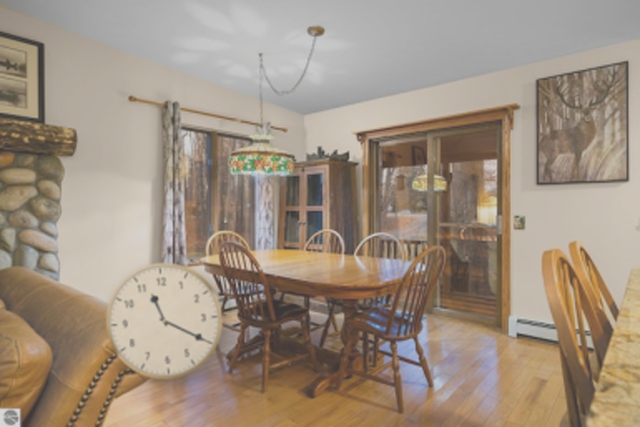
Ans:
h=11 m=20
